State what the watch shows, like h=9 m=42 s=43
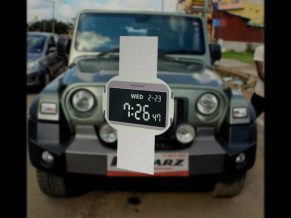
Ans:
h=7 m=26 s=47
